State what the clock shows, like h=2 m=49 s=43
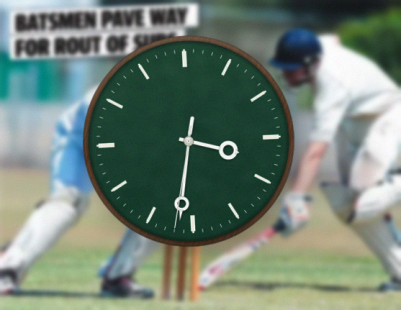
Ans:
h=3 m=31 s=32
